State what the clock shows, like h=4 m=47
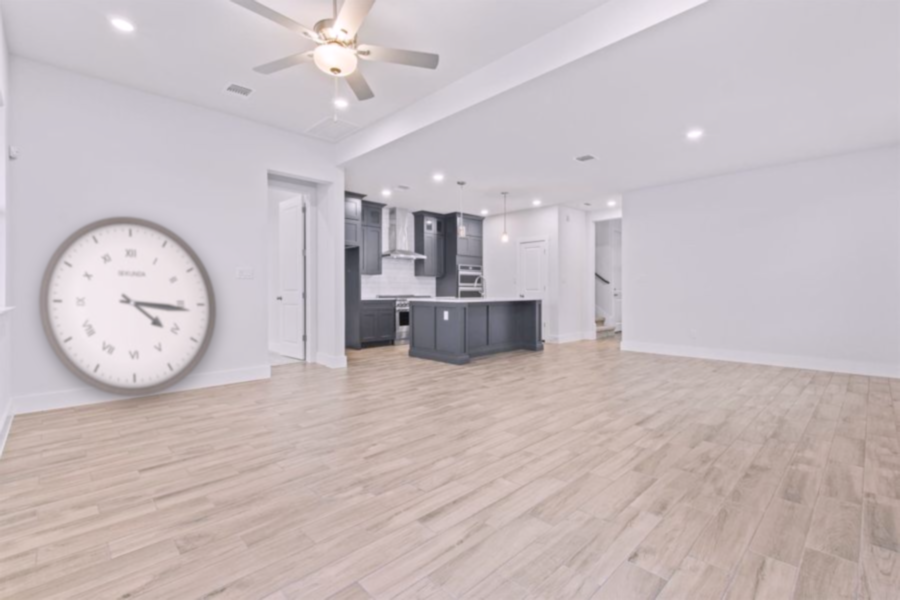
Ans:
h=4 m=16
